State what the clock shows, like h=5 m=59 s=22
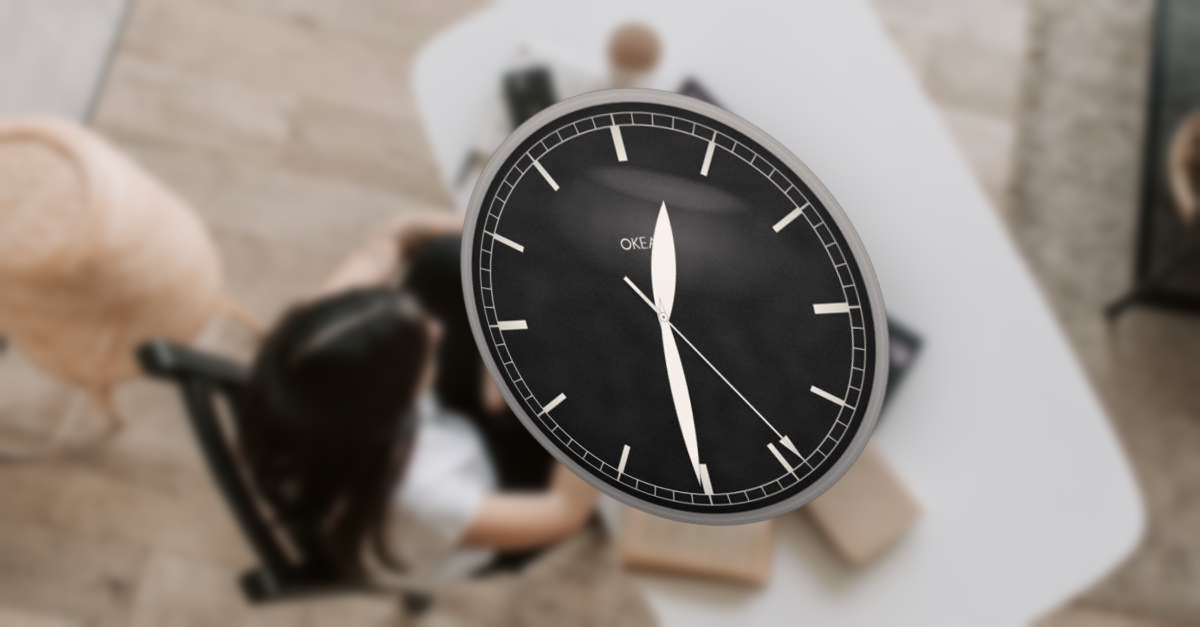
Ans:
h=12 m=30 s=24
